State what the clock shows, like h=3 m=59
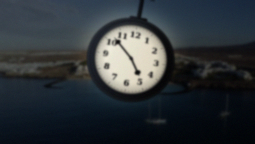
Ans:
h=4 m=52
